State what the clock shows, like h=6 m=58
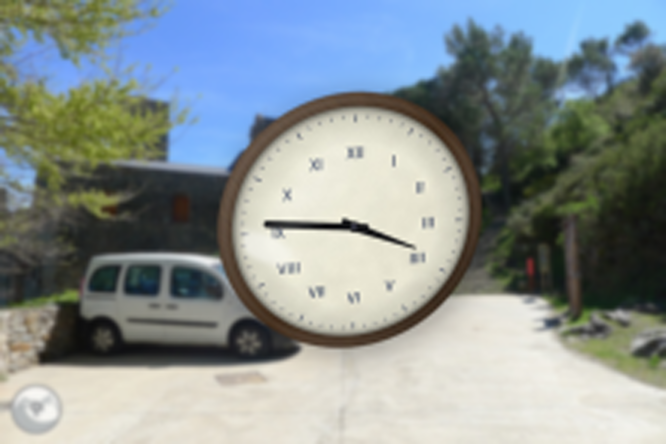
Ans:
h=3 m=46
